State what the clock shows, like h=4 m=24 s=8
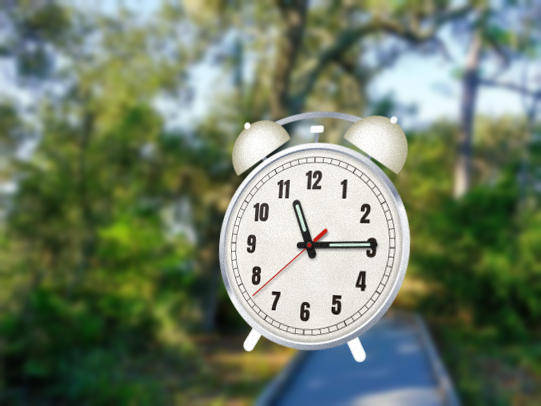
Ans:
h=11 m=14 s=38
